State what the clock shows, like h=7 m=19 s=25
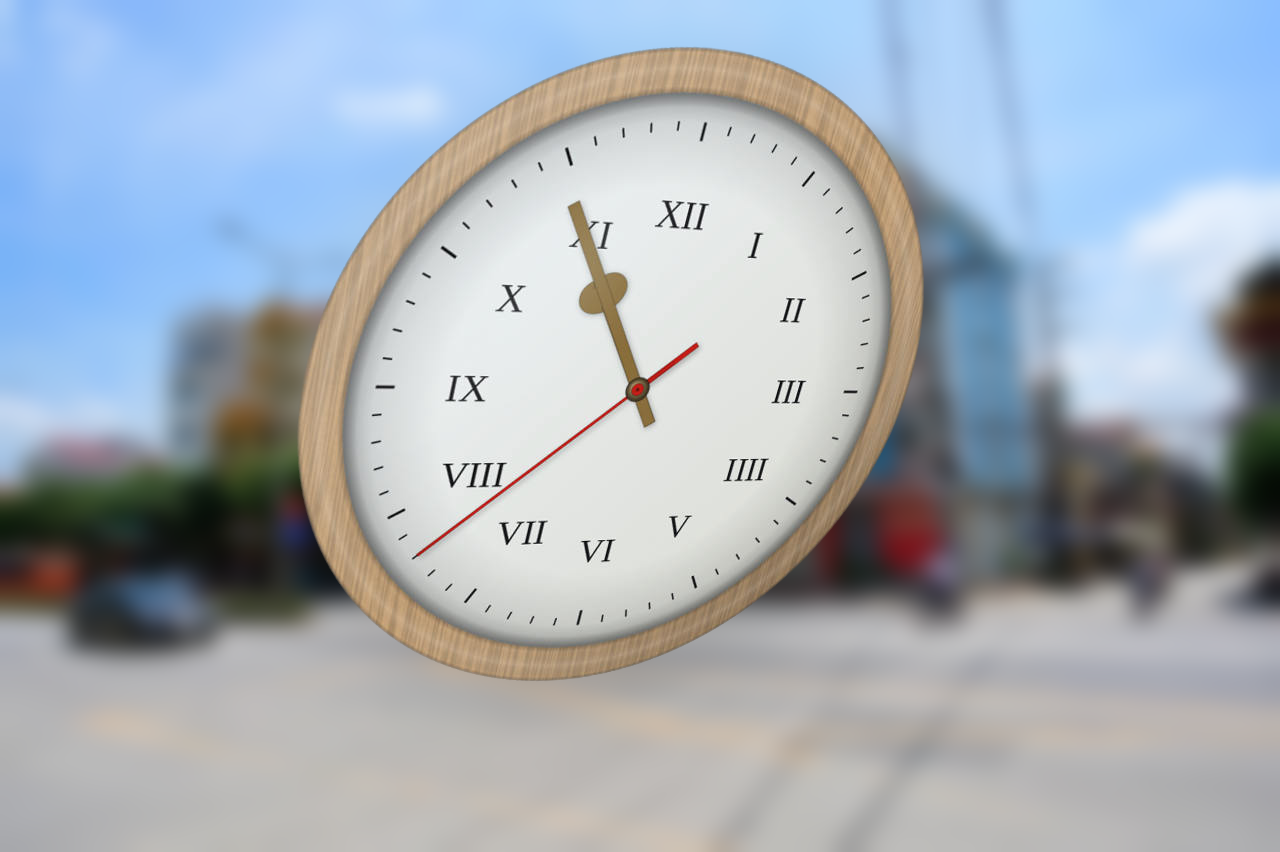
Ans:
h=10 m=54 s=38
